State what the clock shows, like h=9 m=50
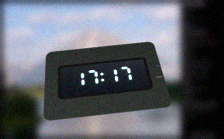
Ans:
h=17 m=17
